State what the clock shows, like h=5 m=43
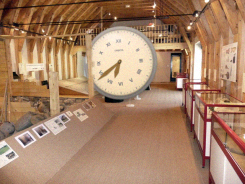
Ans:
h=6 m=39
